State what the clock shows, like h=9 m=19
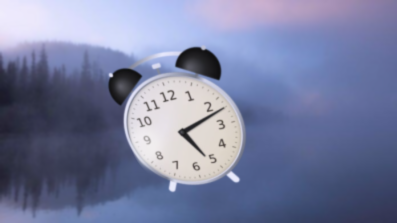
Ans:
h=5 m=12
